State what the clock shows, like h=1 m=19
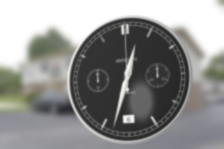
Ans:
h=12 m=33
